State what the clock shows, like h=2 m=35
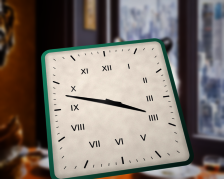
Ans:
h=3 m=48
